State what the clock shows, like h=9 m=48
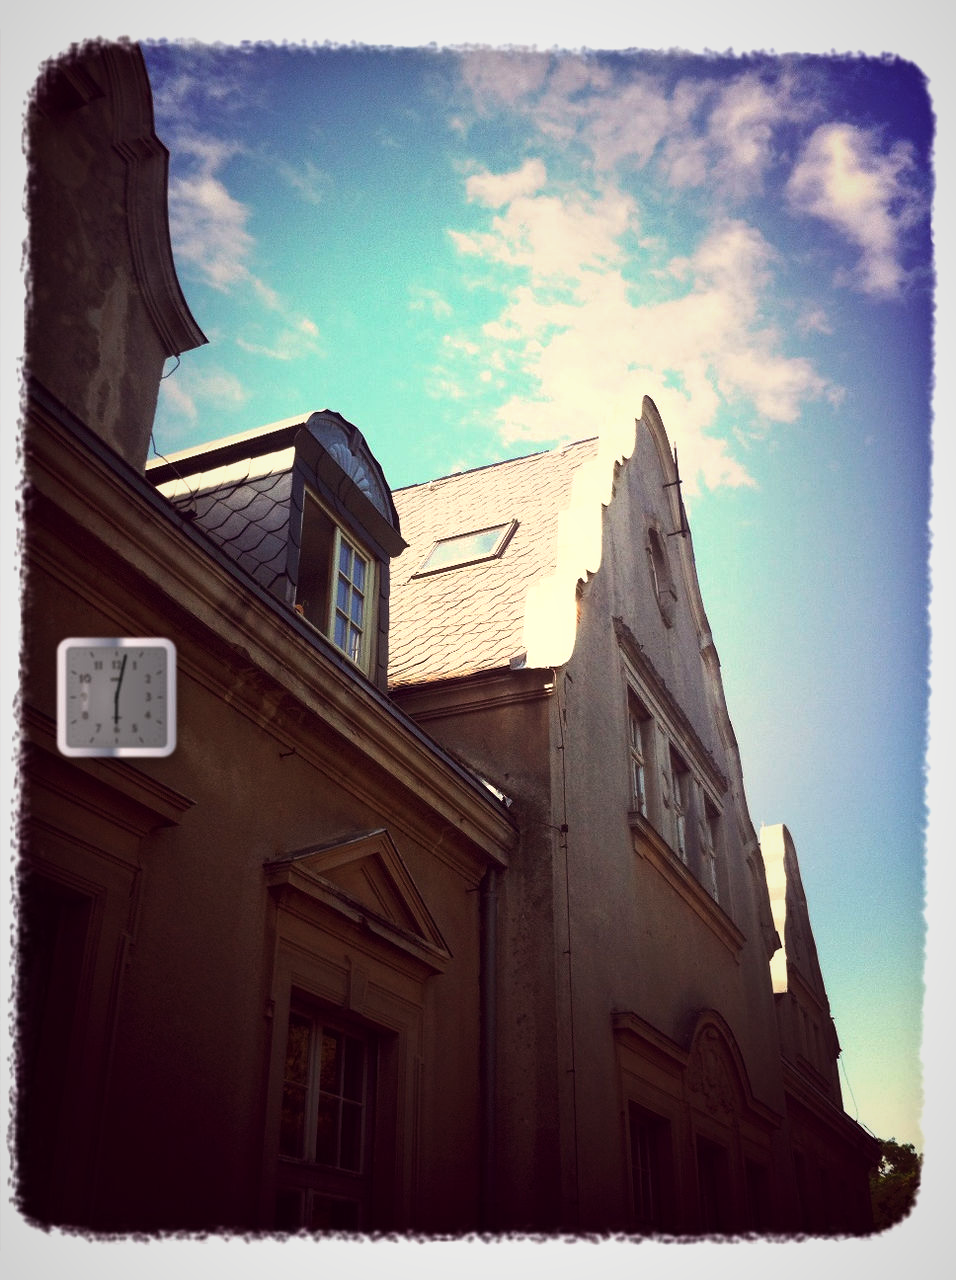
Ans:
h=6 m=2
